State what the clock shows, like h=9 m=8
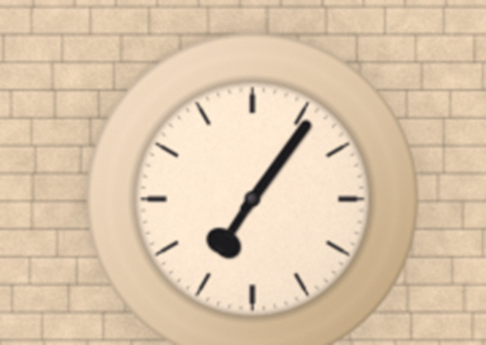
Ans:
h=7 m=6
